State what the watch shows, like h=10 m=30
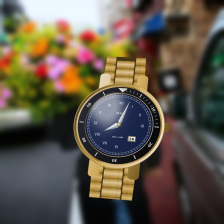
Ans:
h=8 m=3
